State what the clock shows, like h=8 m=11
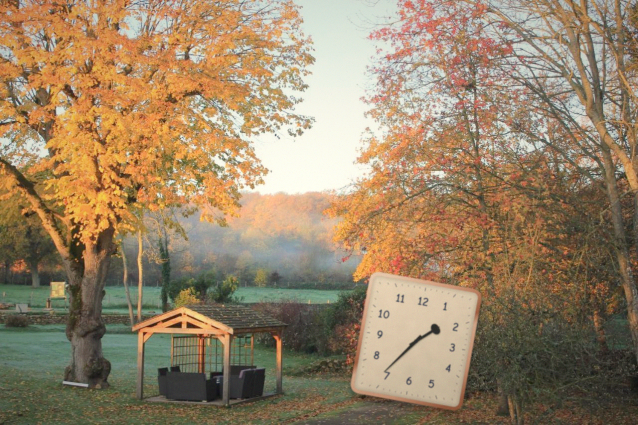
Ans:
h=1 m=36
